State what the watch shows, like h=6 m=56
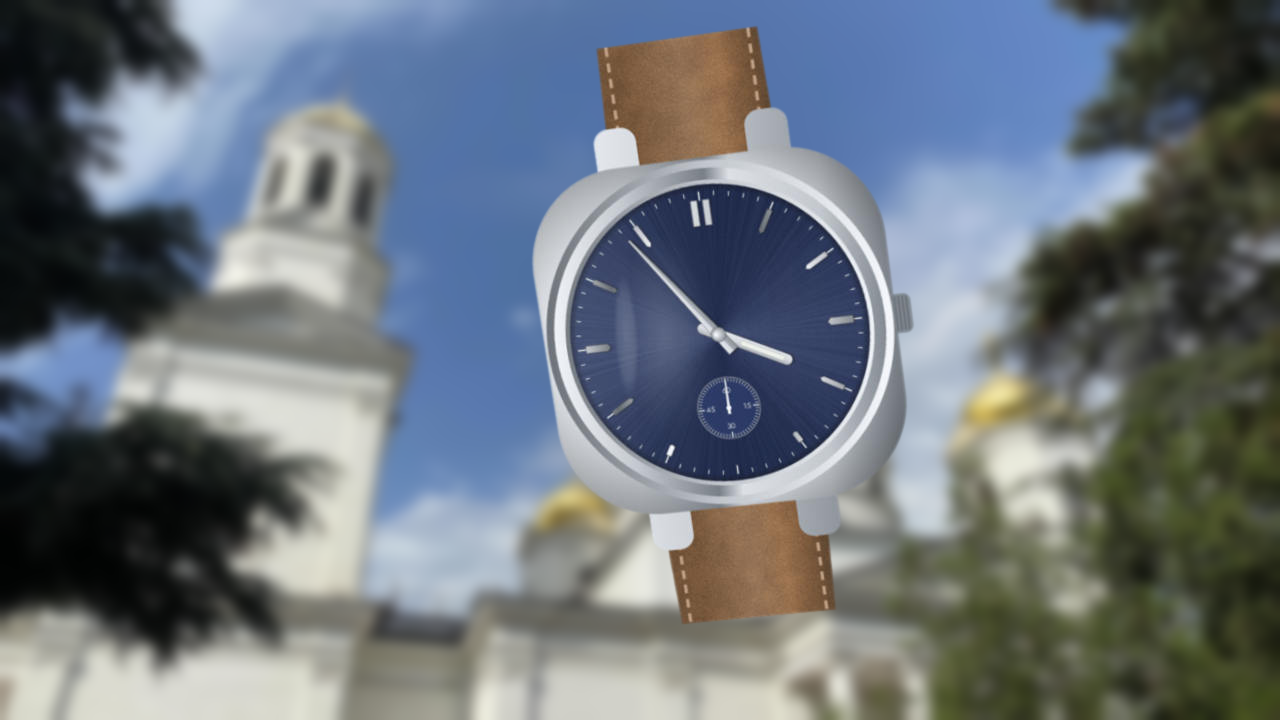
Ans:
h=3 m=54
